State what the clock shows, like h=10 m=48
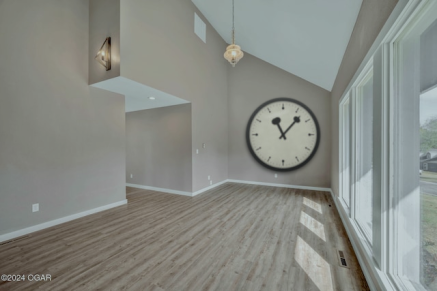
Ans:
h=11 m=7
